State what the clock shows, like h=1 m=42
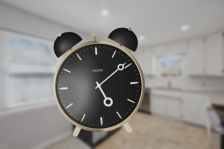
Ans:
h=5 m=9
